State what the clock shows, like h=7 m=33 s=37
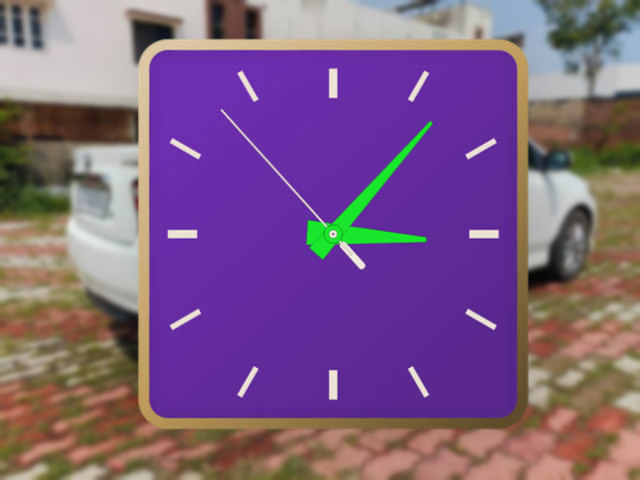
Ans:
h=3 m=6 s=53
